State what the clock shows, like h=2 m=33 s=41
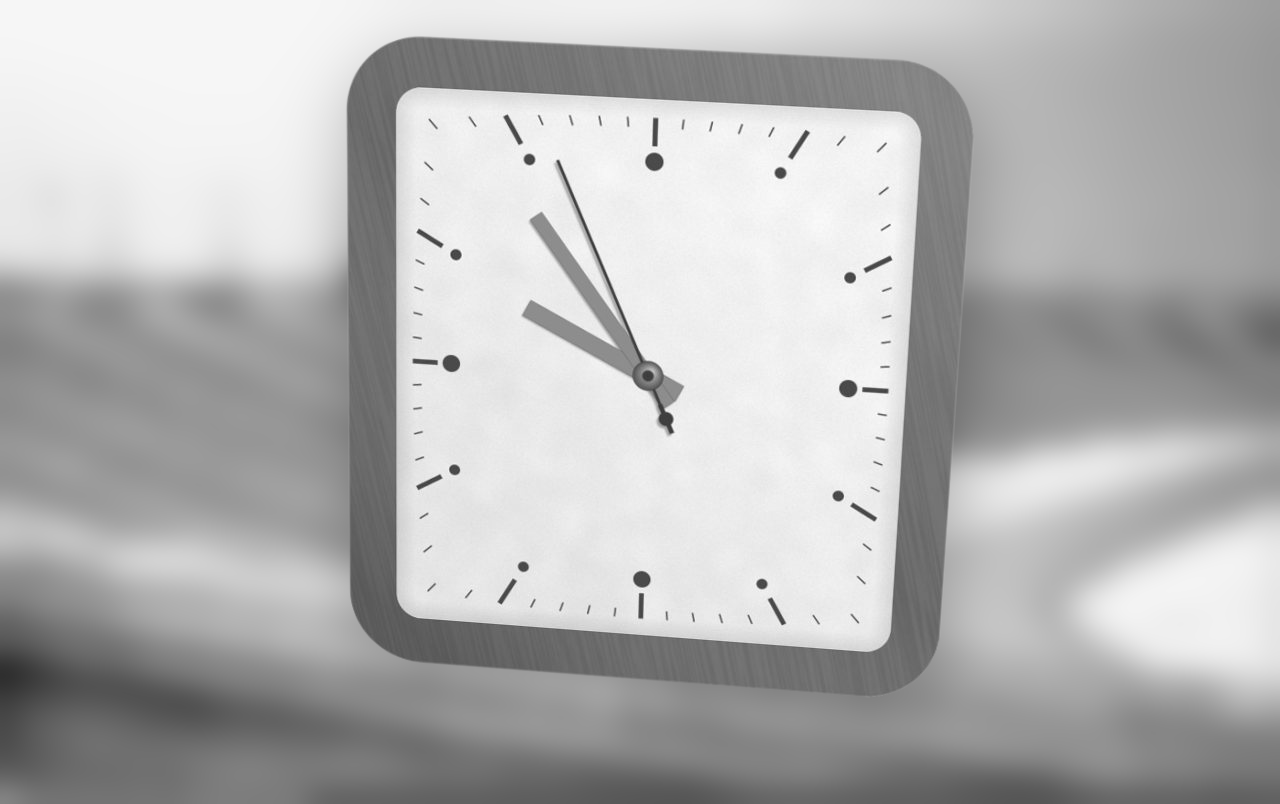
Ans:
h=9 m=53 s=56
